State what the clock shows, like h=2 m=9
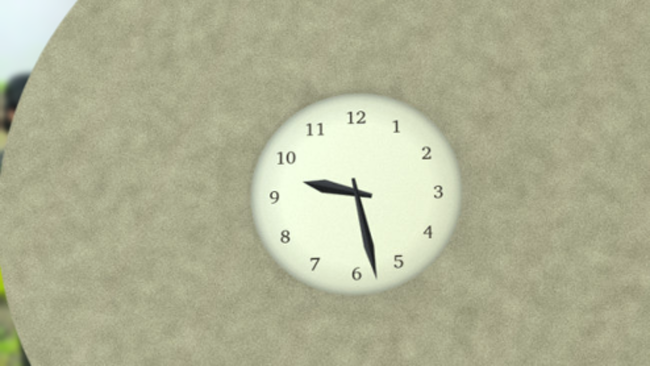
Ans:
h=9 m=28
